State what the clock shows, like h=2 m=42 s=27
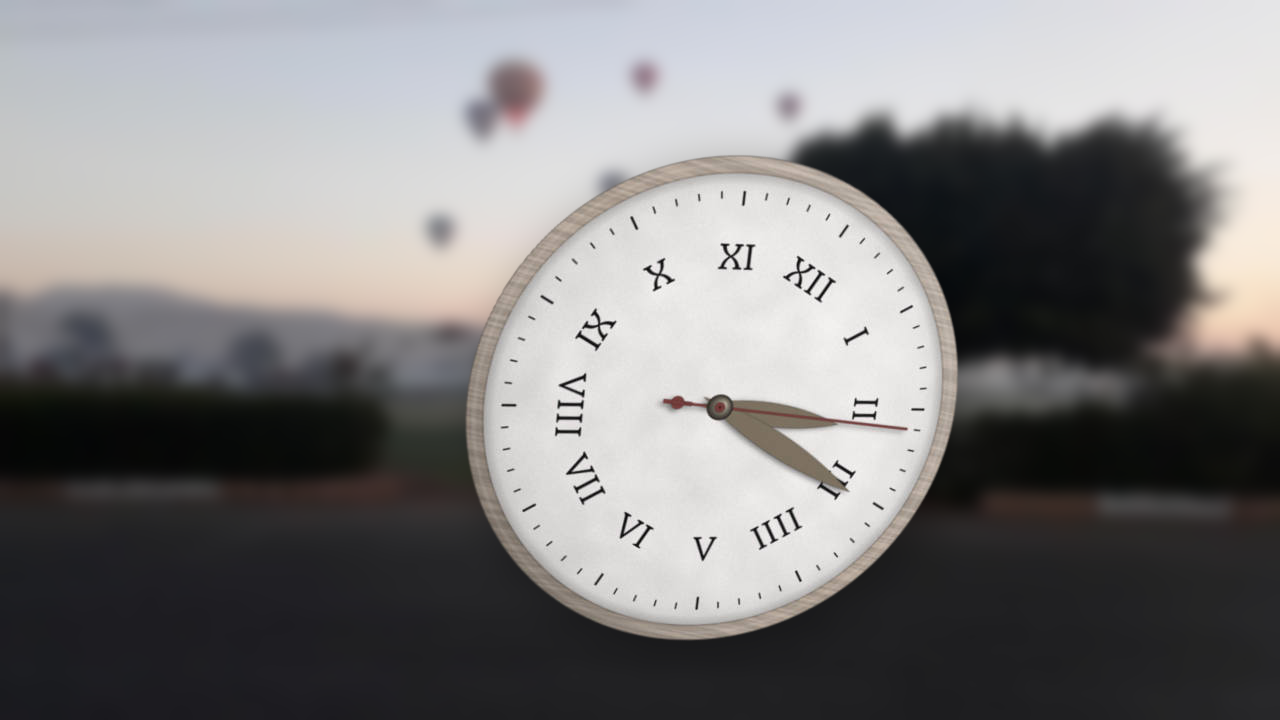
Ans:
h=2 m=15 s=11
